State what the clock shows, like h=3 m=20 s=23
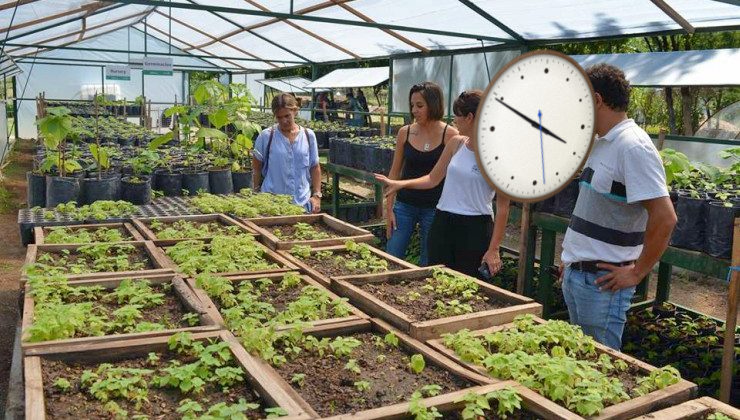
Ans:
h=3 m=49 s=28
